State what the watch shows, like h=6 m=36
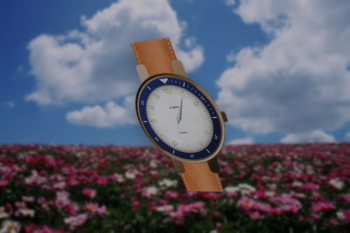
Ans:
h=1 m=5
